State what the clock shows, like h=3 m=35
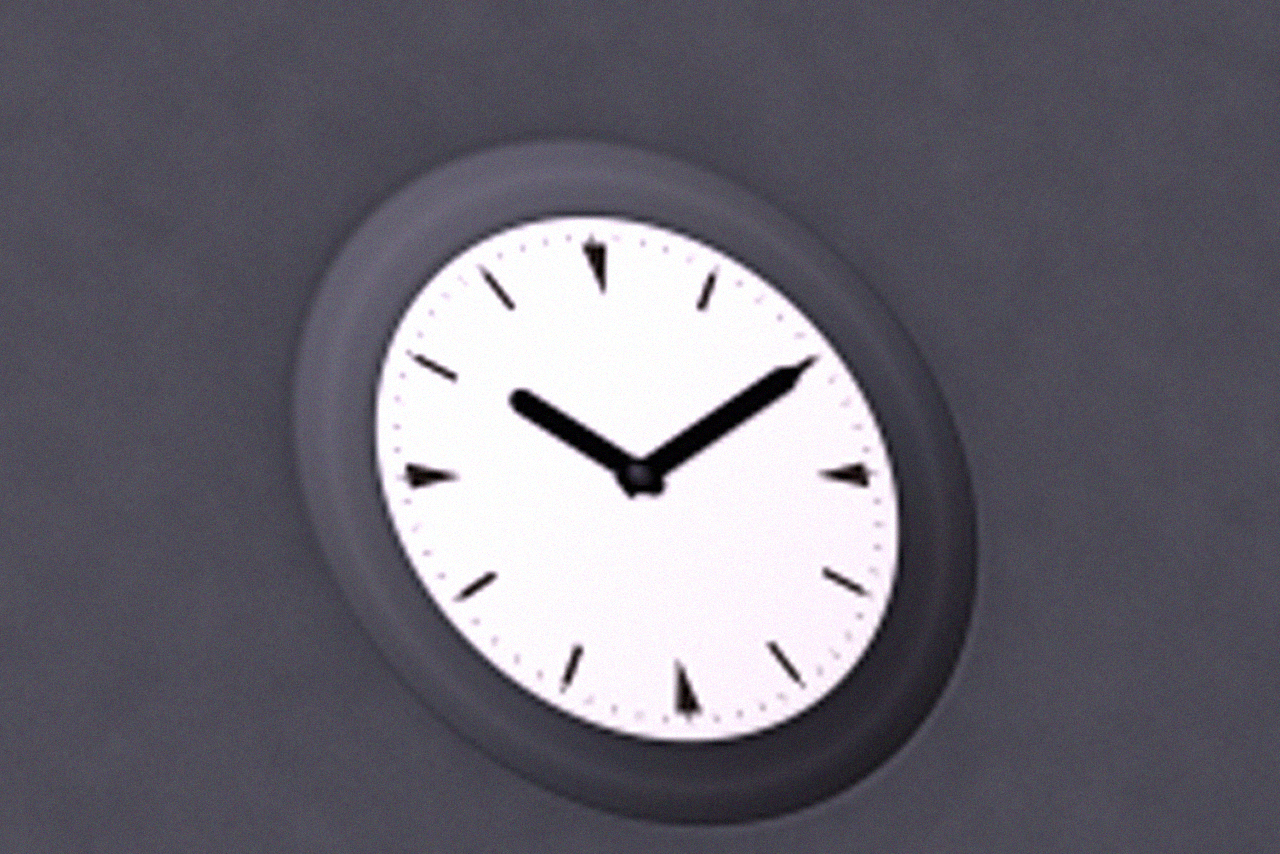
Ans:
h=10 m=10
